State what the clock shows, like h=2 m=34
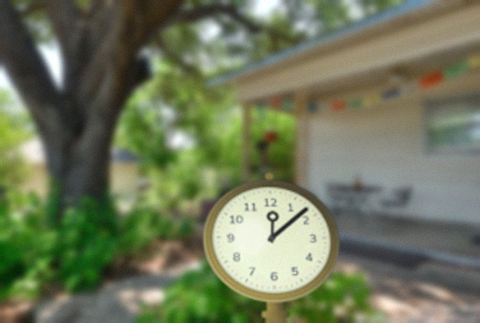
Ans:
h=12 m=8
